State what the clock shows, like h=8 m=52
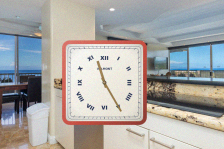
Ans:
h=11 m=25
